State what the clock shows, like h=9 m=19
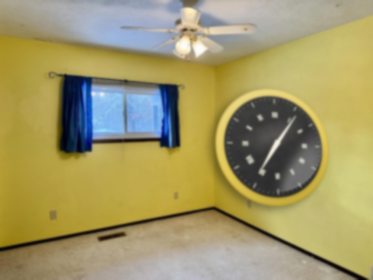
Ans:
h=7 m=6
